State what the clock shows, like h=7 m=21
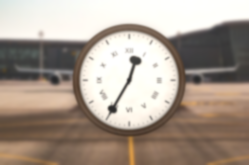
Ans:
h=12 m=35
